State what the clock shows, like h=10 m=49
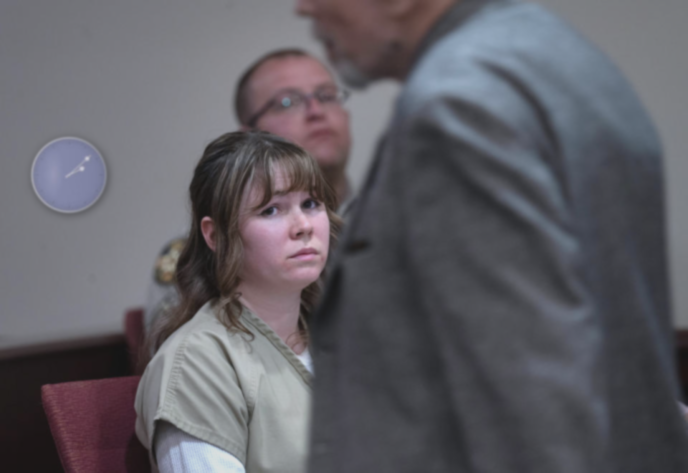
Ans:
h=2 m=8
